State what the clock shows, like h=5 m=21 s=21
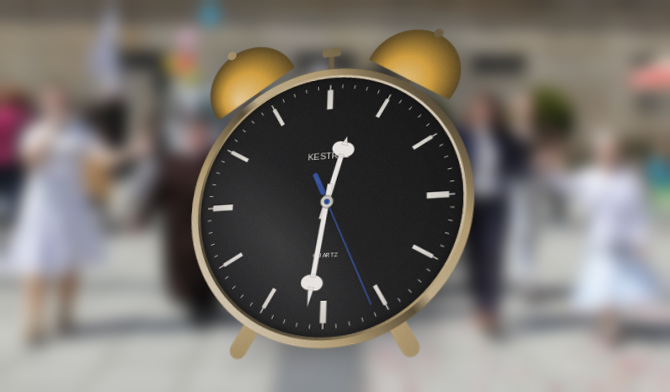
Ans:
h=12 m=31 s=26
